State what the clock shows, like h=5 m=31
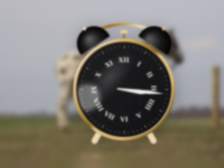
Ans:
h=3 m=16
